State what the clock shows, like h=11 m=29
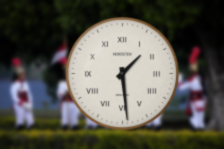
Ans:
h=1 m=29
